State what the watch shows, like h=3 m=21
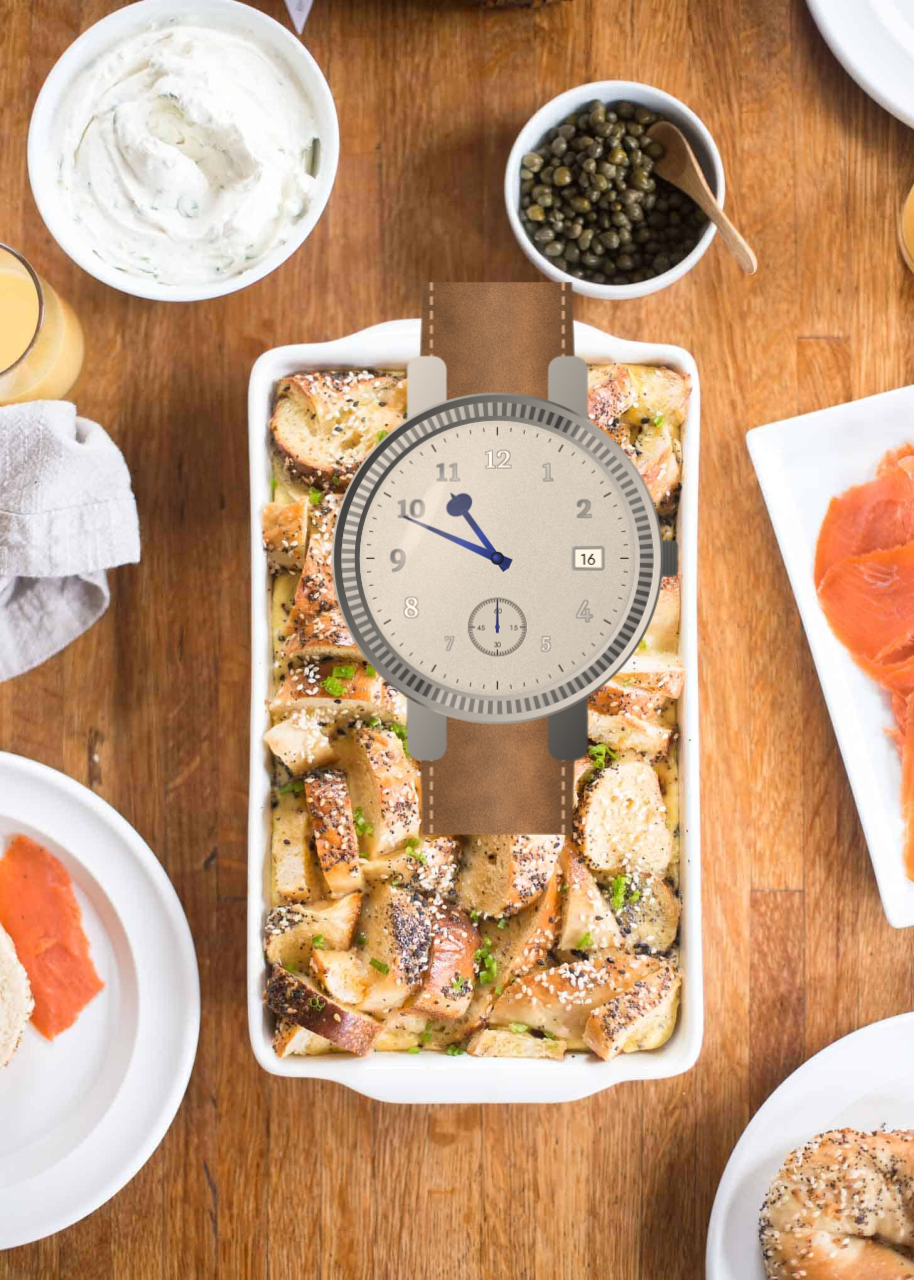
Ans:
h=10 m=49
